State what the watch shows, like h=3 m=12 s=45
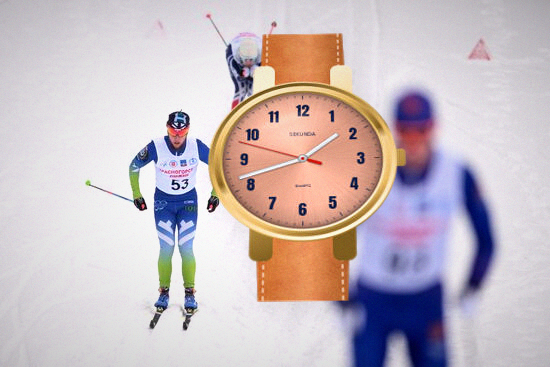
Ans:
h=1 m=41 s=48
